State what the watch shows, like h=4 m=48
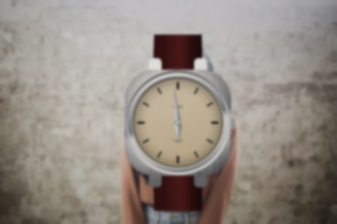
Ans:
h=5 m=59
